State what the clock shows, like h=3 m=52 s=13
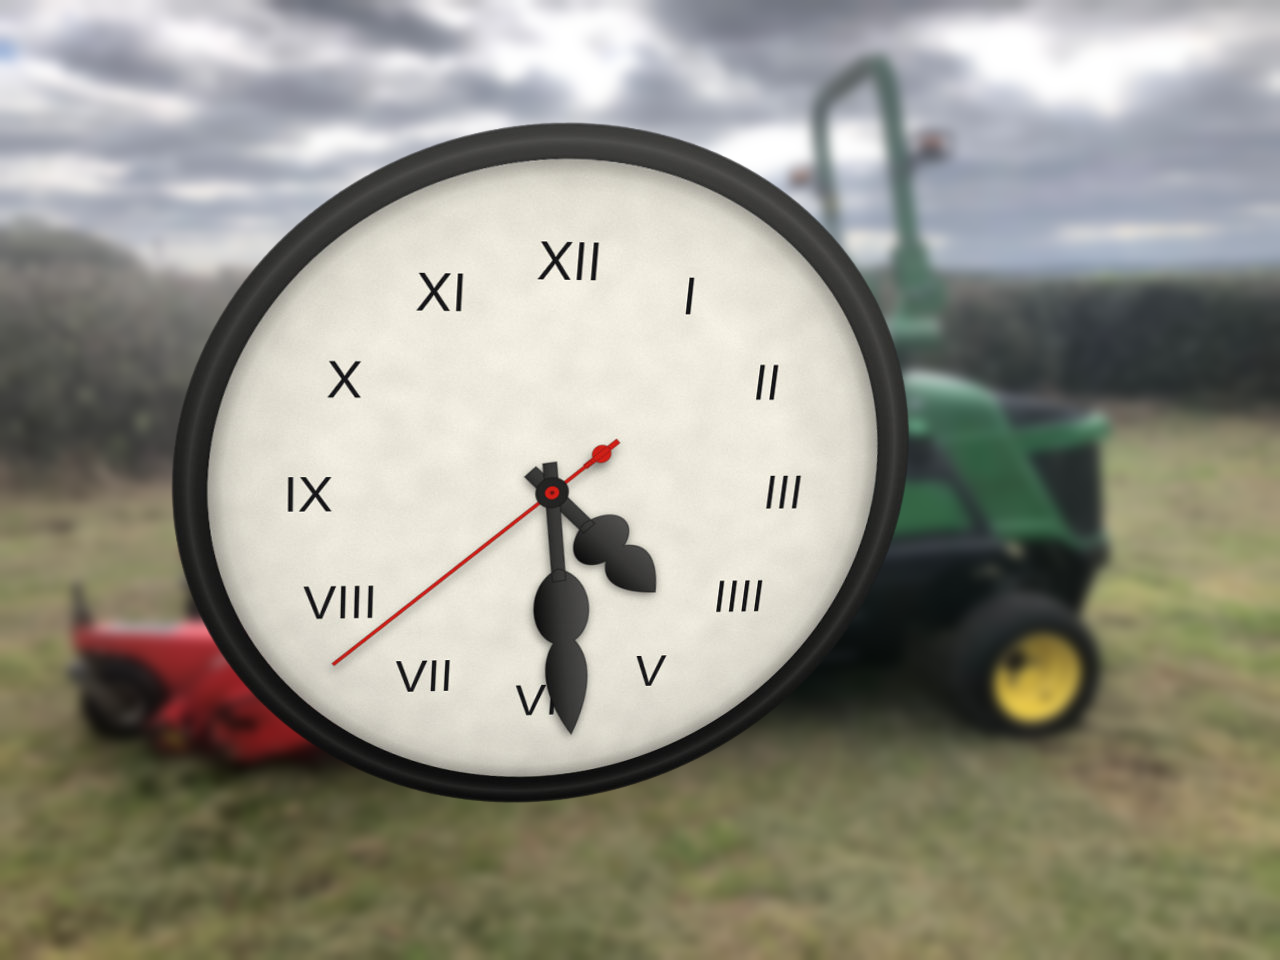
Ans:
h=4 m=28 s=38
